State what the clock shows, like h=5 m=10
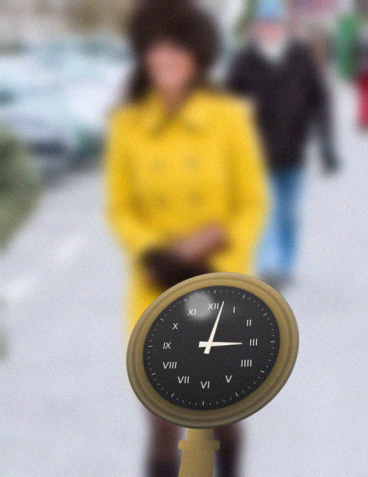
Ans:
h=3 m=2
